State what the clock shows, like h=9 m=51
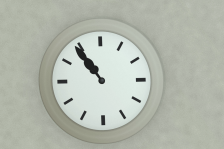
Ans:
h=10 m=54
